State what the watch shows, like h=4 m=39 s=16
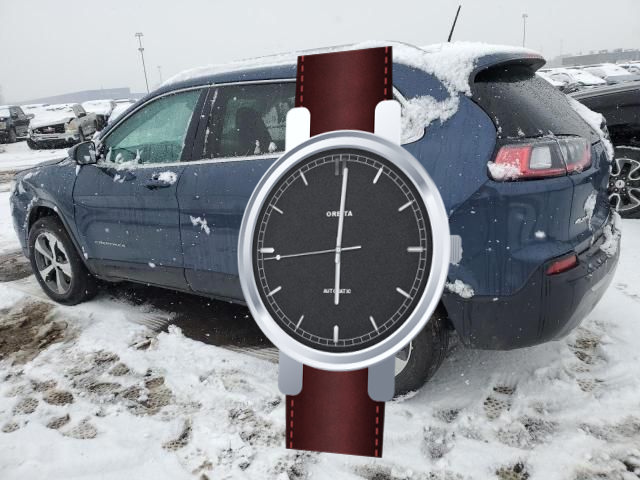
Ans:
h=6 m=0 s=44
